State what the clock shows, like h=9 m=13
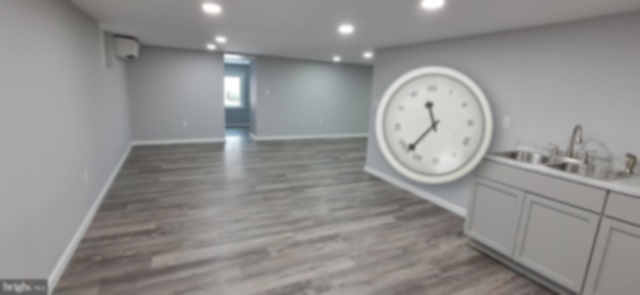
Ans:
h=11 m=38
